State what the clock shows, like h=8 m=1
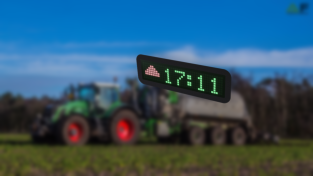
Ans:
h=17 m=11
